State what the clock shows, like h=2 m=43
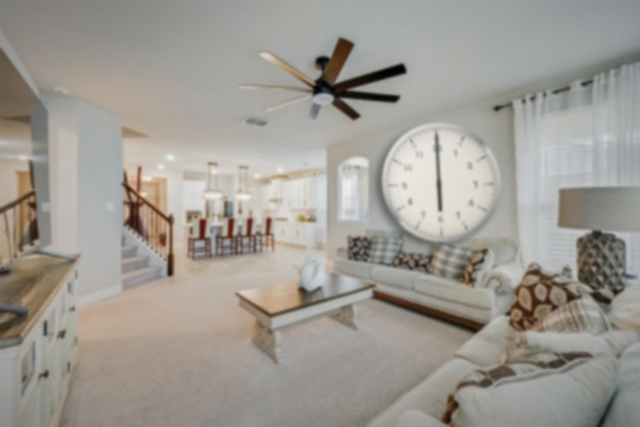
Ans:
h=6 m=0
